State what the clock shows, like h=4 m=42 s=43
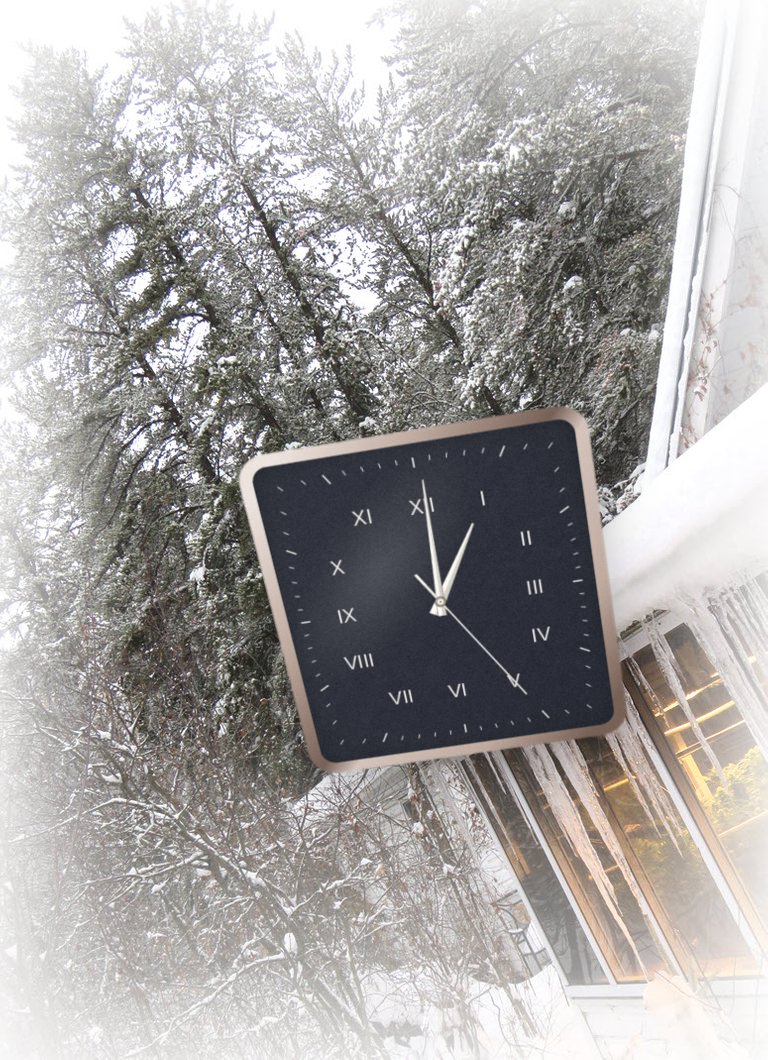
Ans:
h=1 m=0 s=25
